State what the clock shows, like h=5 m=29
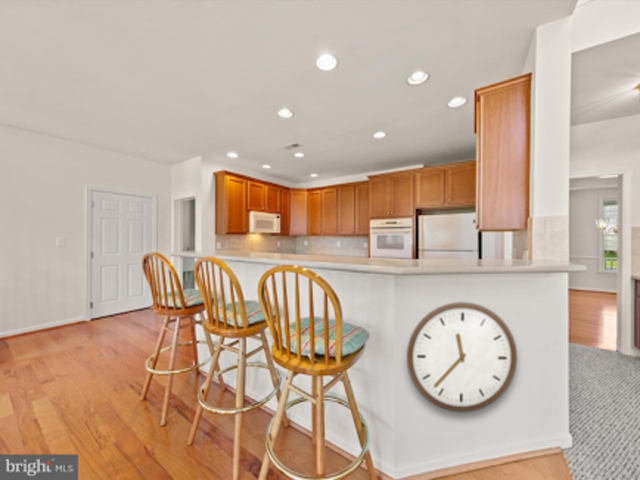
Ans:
h=11 m=37
